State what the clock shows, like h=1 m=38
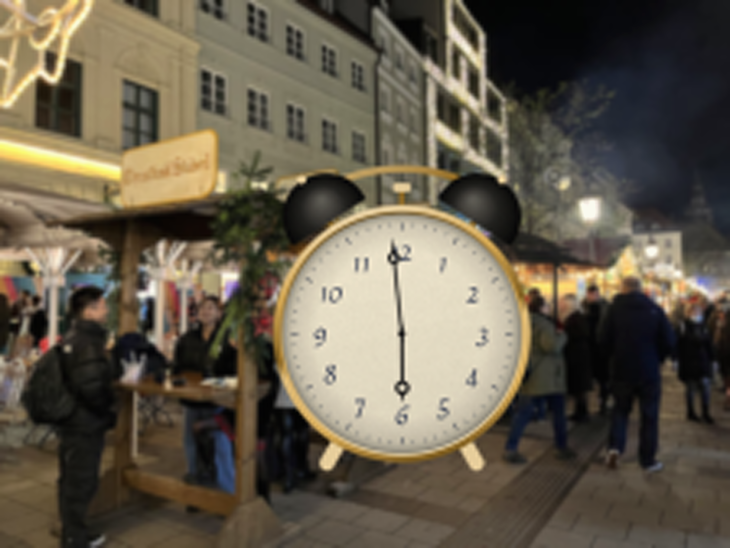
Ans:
h=5 m=59
